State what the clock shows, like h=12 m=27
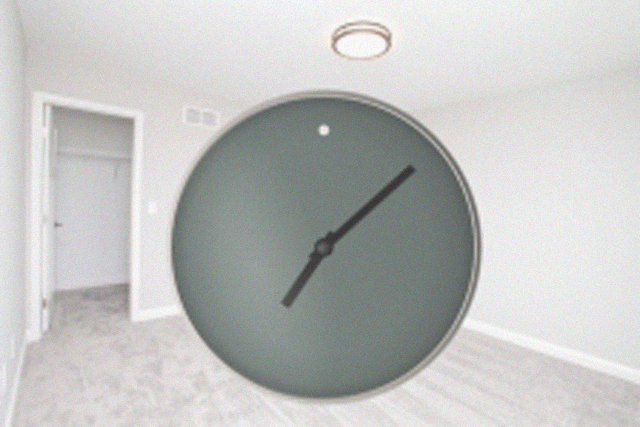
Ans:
h=7 m=8
